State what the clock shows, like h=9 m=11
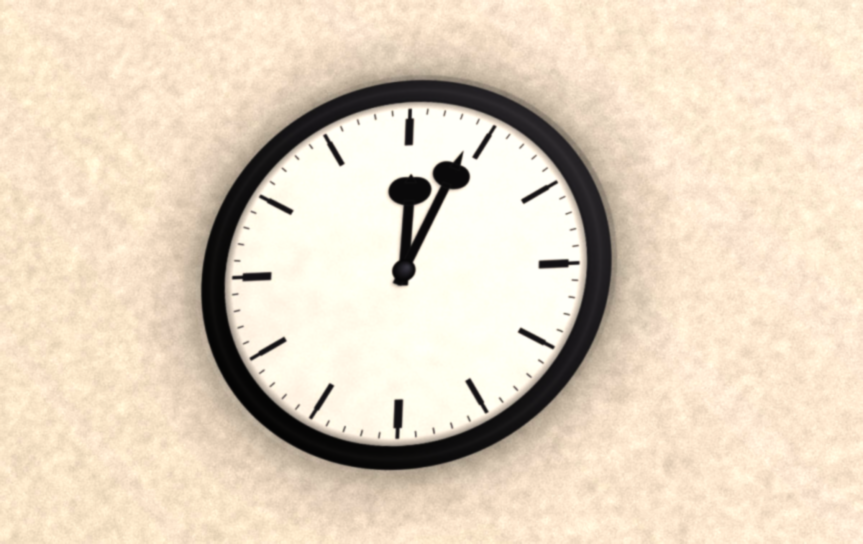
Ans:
h=12 m=4
